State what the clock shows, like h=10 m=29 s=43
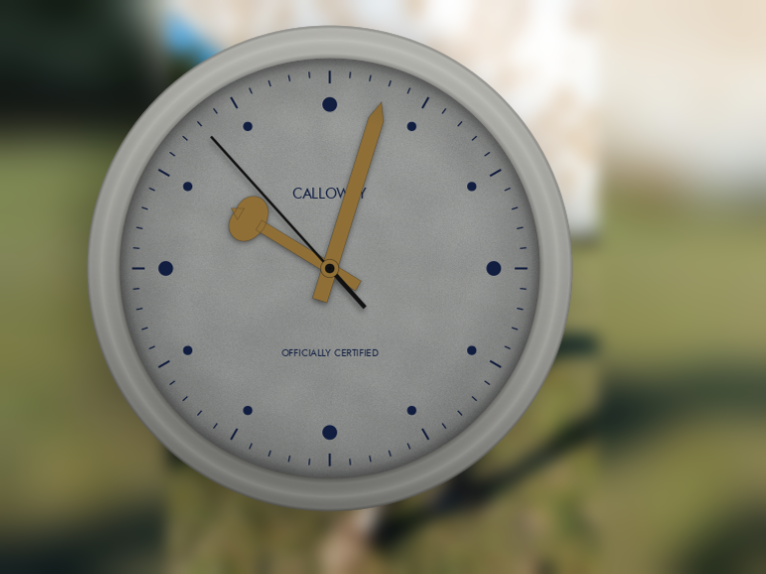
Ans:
h=10 m=2 s=53
